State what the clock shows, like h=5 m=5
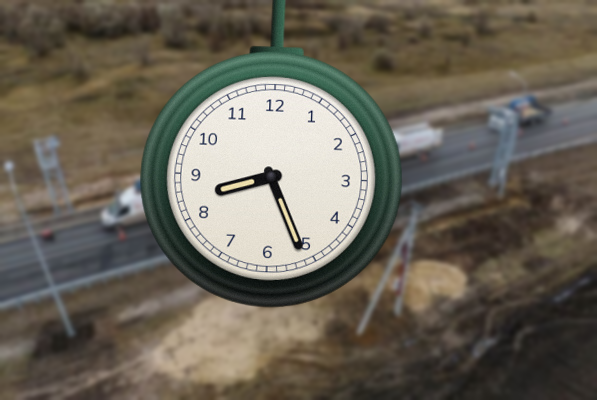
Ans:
h=8 m=26
